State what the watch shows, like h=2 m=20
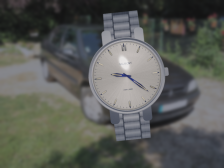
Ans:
h=9 m=22
